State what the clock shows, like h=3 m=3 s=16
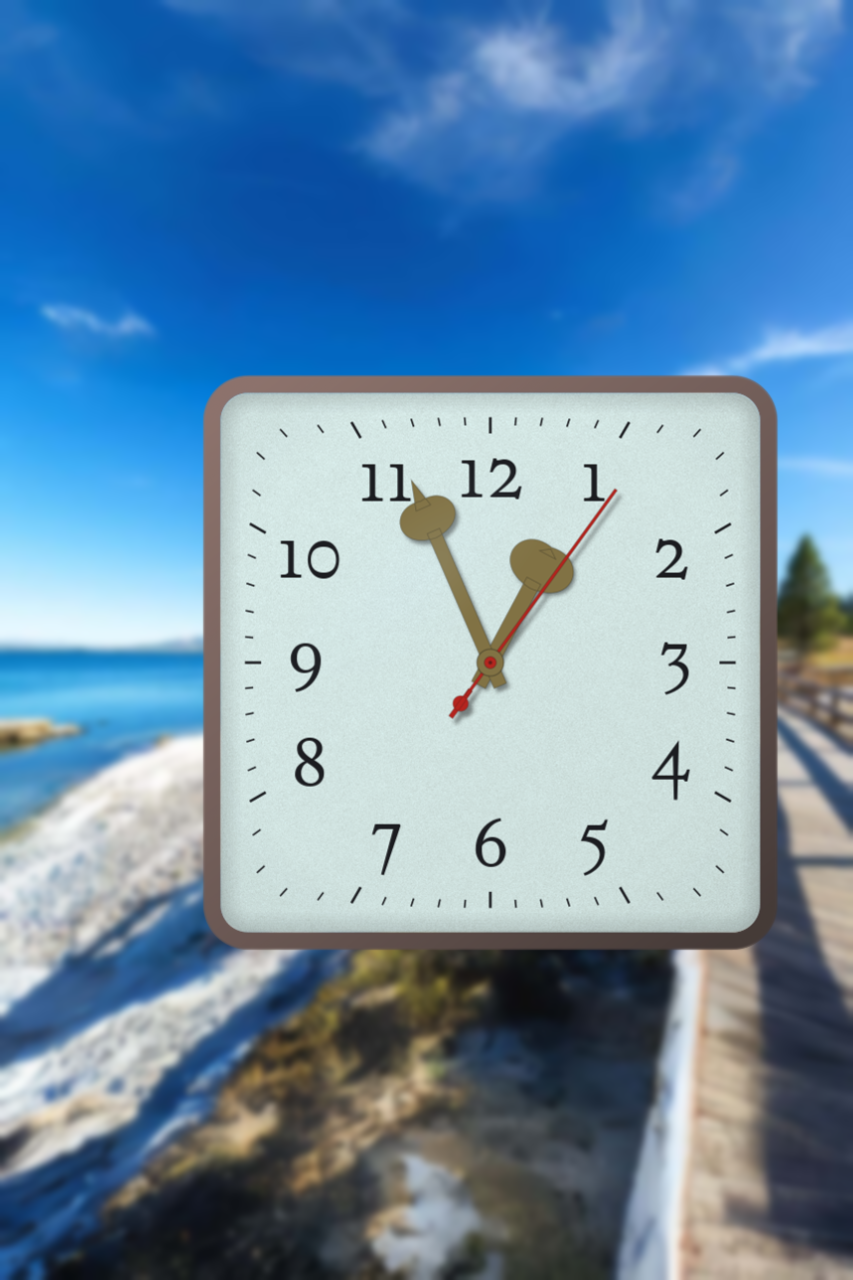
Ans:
h=12 m=56 s=6
